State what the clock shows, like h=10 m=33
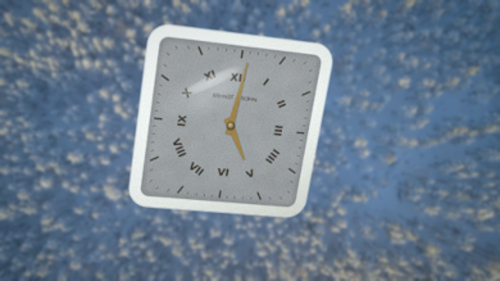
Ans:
h=5 m=1
